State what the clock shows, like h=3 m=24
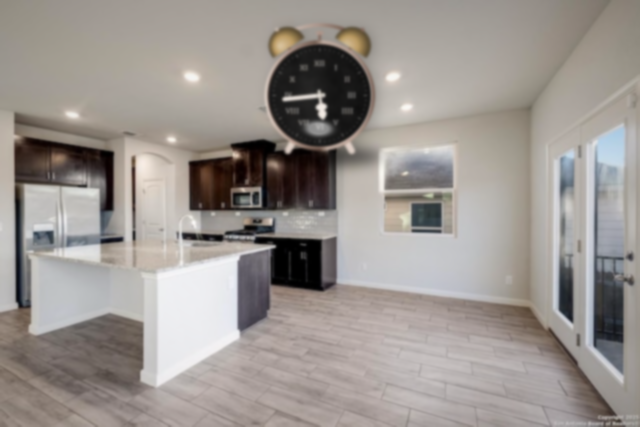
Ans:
h=5 m=44
